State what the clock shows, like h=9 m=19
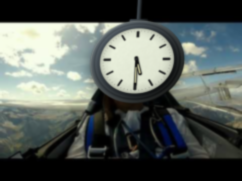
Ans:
h=5 m=30
